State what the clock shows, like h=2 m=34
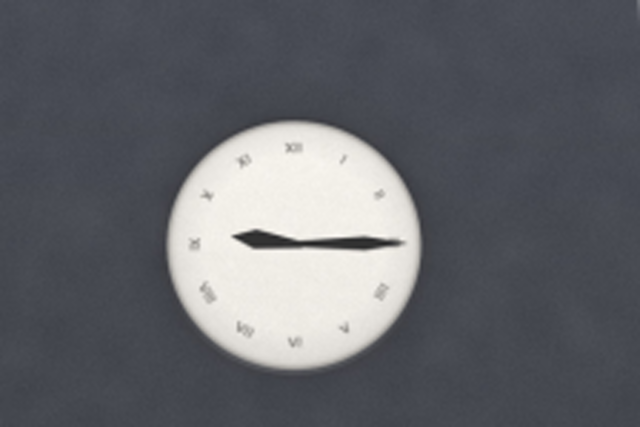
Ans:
h=9 m=15
